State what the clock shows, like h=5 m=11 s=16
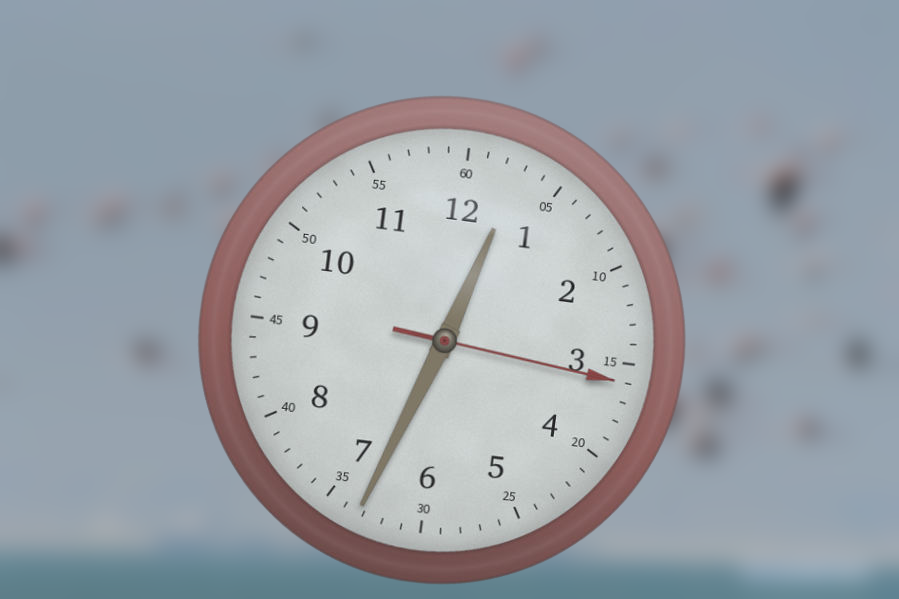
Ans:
h=12 m=33 s=16
